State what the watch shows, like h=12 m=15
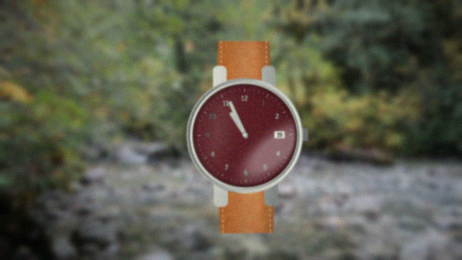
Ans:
h=10 m=56
